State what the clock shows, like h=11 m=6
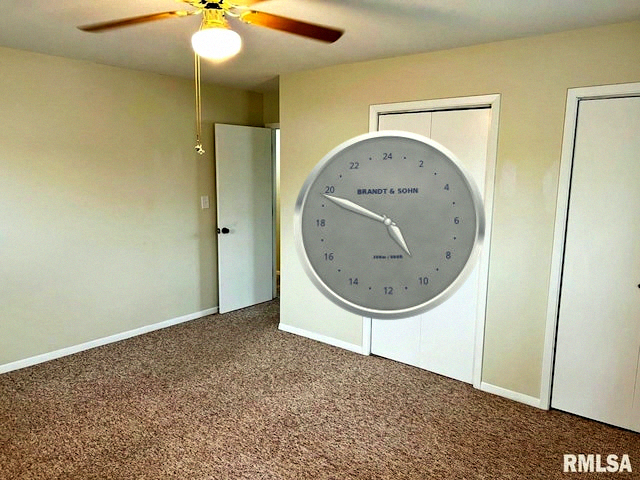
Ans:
h=9 m=49
